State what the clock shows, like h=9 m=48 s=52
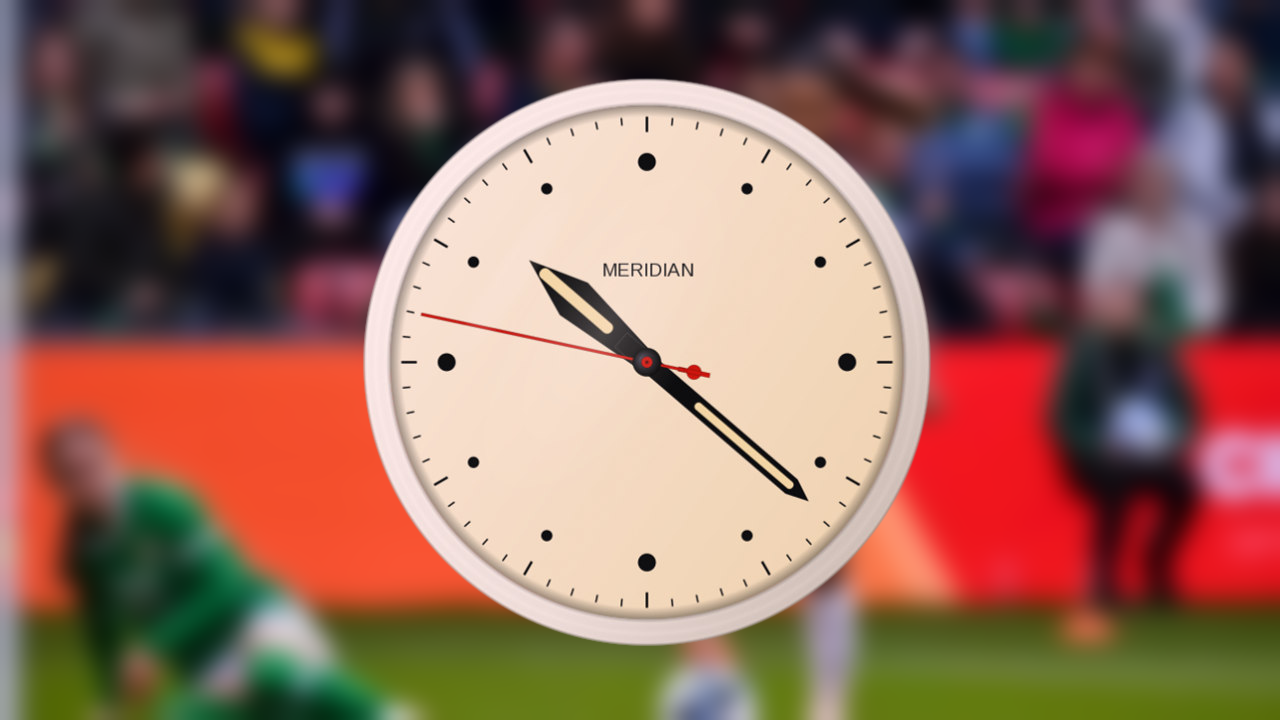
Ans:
h=10 m=21 s=47
